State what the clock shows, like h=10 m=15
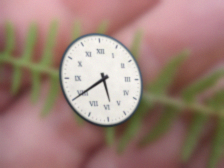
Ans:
h=5 m=40
